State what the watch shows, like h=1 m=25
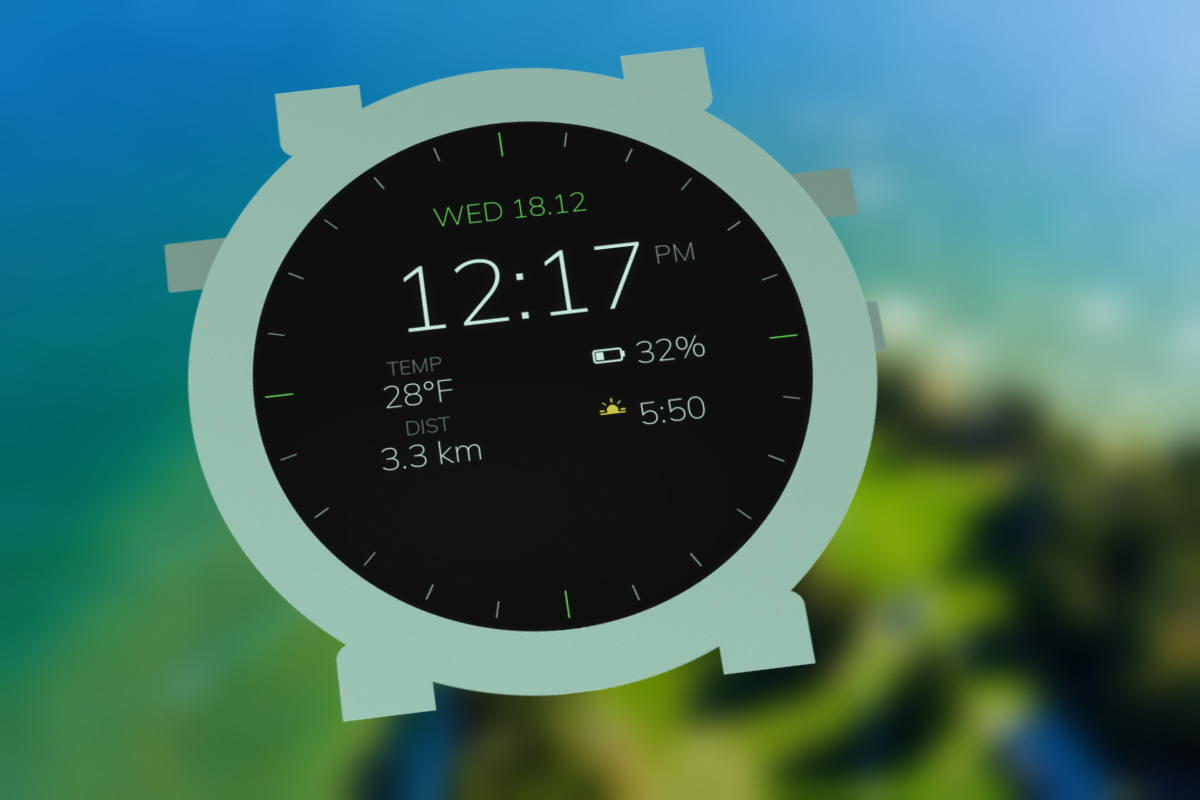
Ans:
h=12 m=17
